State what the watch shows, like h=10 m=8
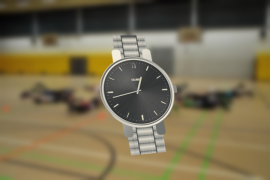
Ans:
h=12 m=43
